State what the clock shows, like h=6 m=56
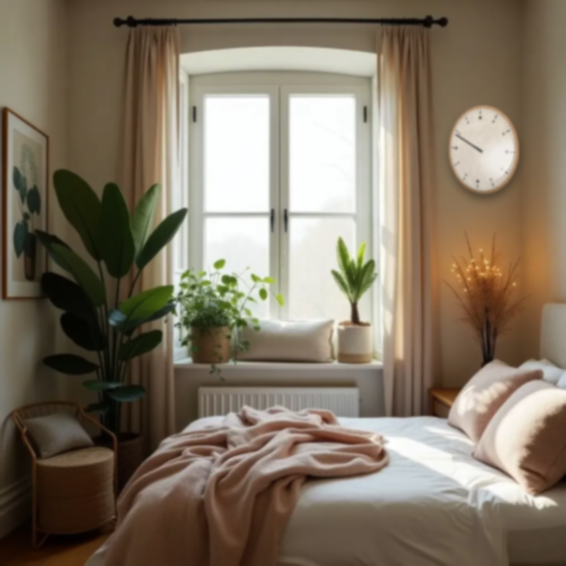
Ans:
h=9 m=49
